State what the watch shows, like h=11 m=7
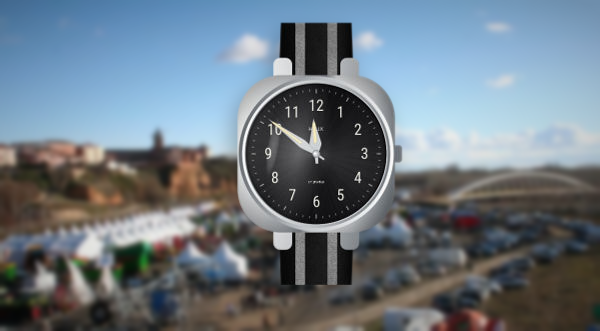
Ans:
h=11 m=51
